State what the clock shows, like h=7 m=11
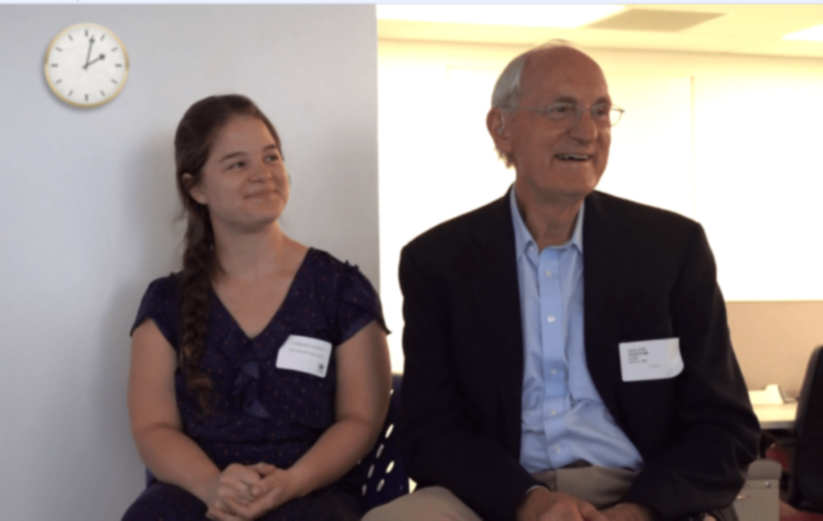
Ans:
h=2 m=2
